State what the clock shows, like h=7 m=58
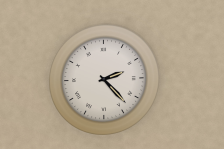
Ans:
h=2 m=23
